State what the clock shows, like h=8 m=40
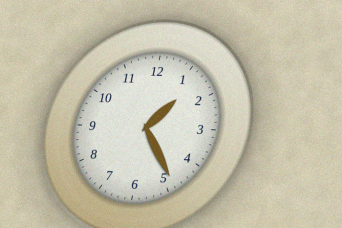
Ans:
h=1 m=24
